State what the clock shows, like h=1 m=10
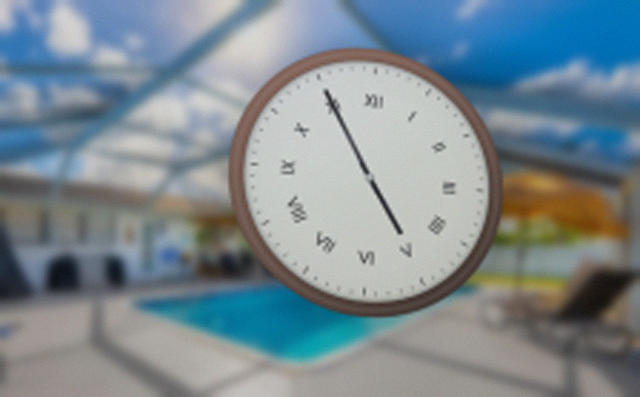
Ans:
h=4 m=55
